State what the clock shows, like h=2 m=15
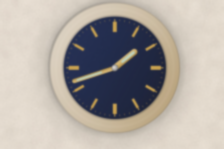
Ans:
h=1 m=42
